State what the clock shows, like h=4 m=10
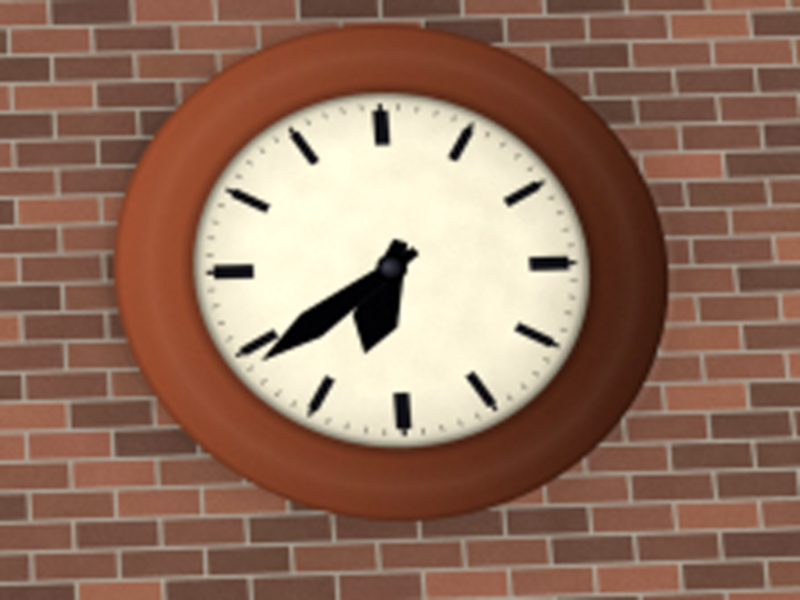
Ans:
h=6 m=39
